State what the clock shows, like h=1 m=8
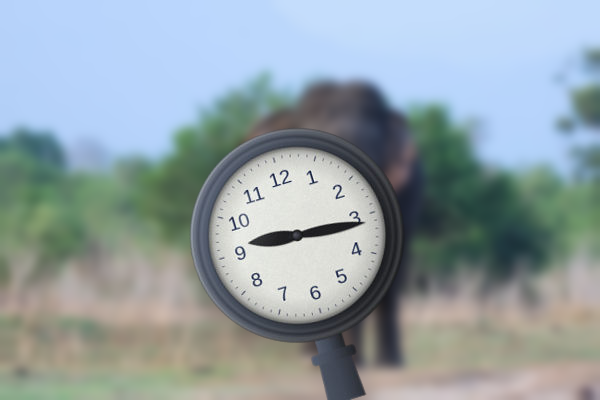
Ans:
h=9 m=16
